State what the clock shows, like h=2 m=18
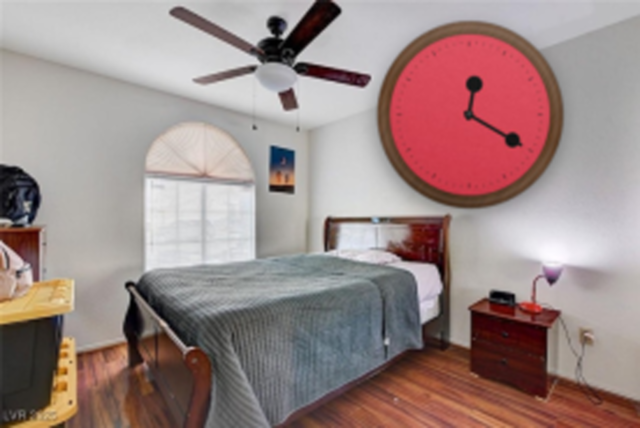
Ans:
h=12 m=20
